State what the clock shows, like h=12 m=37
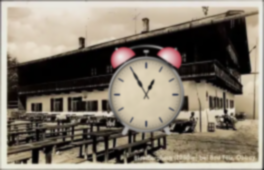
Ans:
h=12 m=55
